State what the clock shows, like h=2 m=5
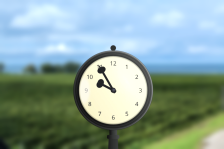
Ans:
h=9 m=55
